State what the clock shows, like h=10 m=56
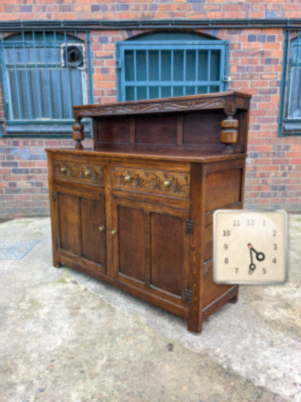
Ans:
h=4 m=29
